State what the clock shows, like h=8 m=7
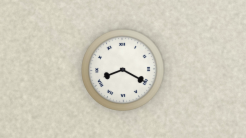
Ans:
h=8 m=20
